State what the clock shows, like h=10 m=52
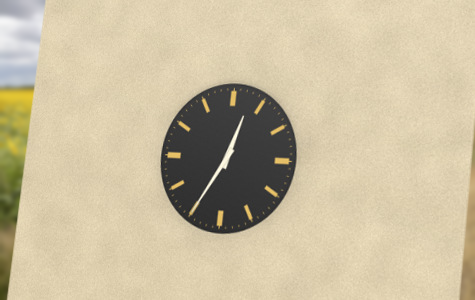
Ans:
h=12 m=35
